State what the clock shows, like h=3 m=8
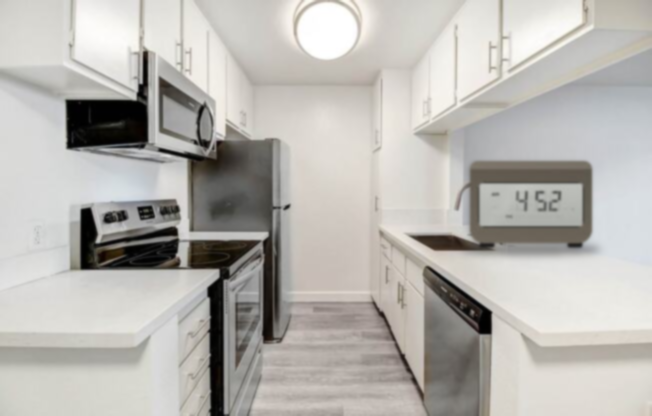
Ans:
h=4 m=52
